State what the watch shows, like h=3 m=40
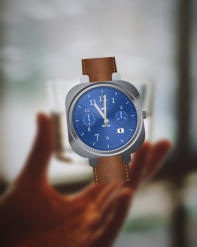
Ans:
h=11 m=1
